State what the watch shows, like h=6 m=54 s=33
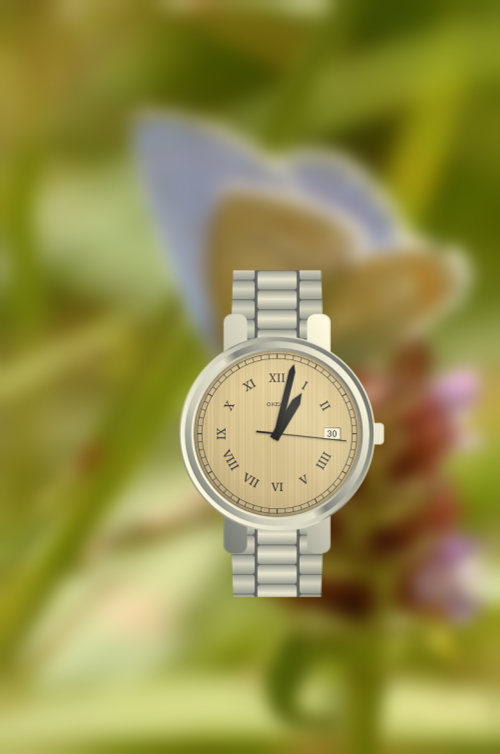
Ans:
h=1 m=2 s=16
